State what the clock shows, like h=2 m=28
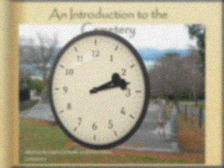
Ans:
h=2 m=13
